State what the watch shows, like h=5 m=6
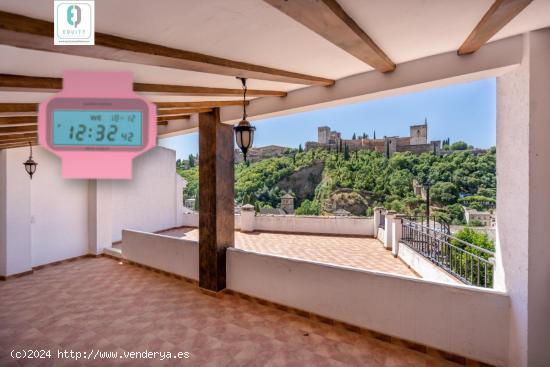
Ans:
h=12 m=32
